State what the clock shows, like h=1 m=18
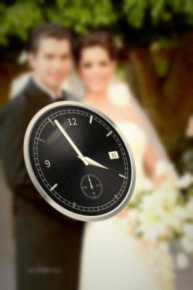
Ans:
h=3 m=56
